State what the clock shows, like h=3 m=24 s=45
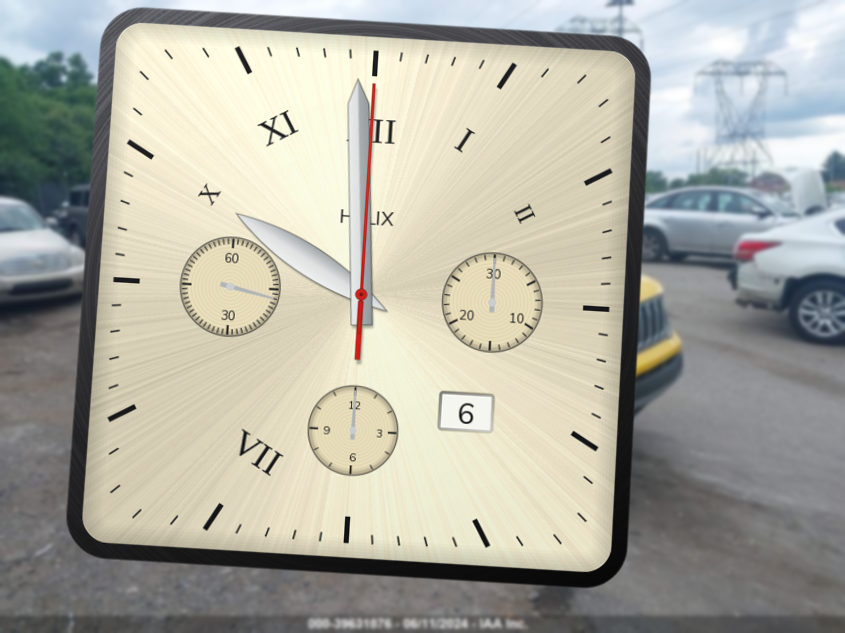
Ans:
h=9 m=59 s=17
